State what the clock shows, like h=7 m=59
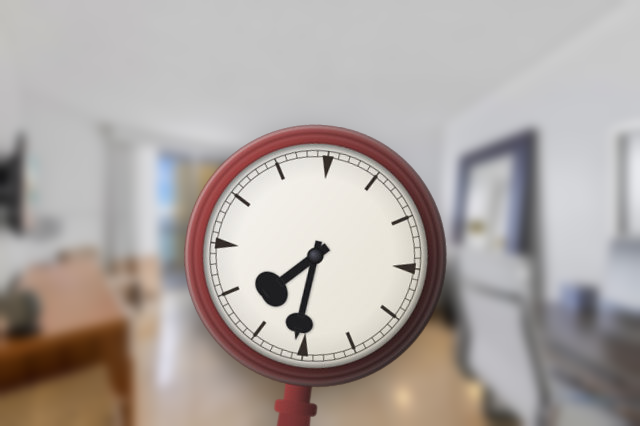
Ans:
h=7 m=31
